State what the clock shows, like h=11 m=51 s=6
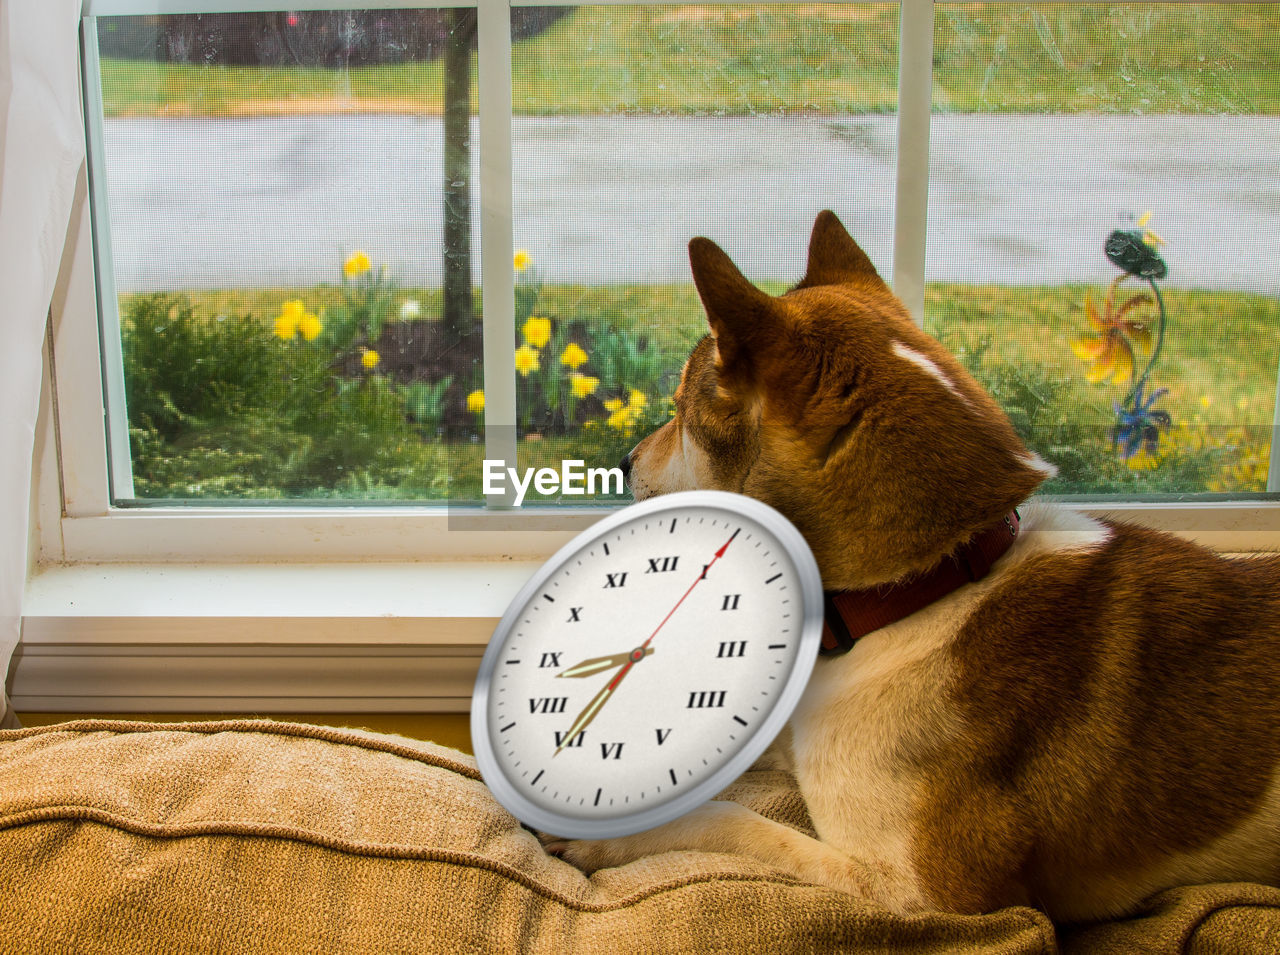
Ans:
h=8 m=35 s=5
